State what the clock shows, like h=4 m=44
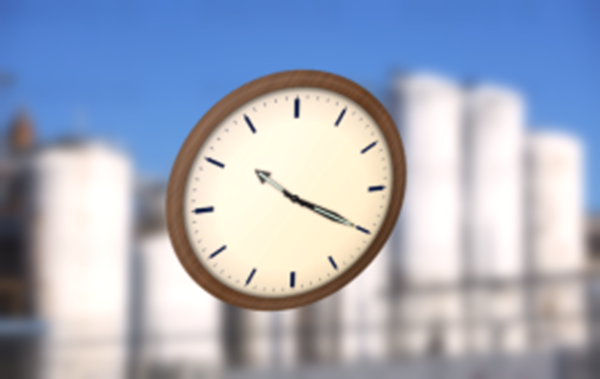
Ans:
h=10 m=20
